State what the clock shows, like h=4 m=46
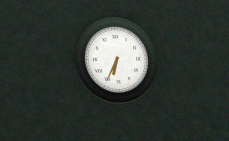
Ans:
h=6 m=35
